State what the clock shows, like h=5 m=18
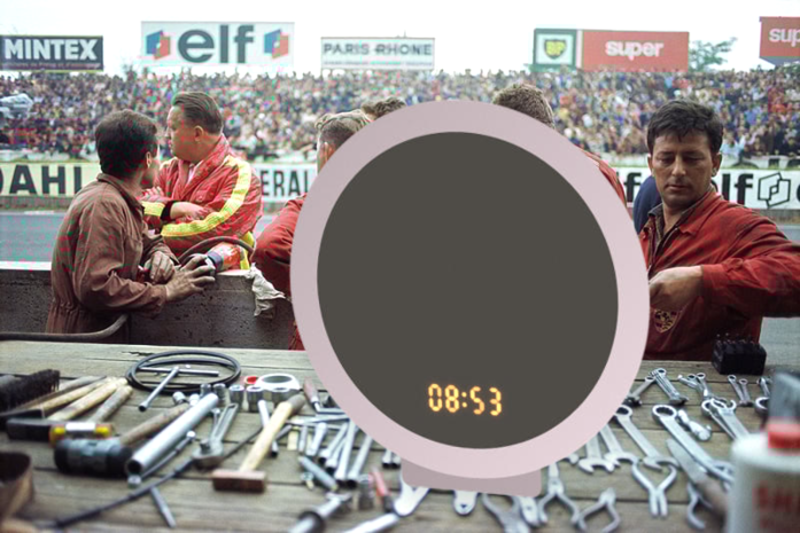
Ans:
h=8 m=53
